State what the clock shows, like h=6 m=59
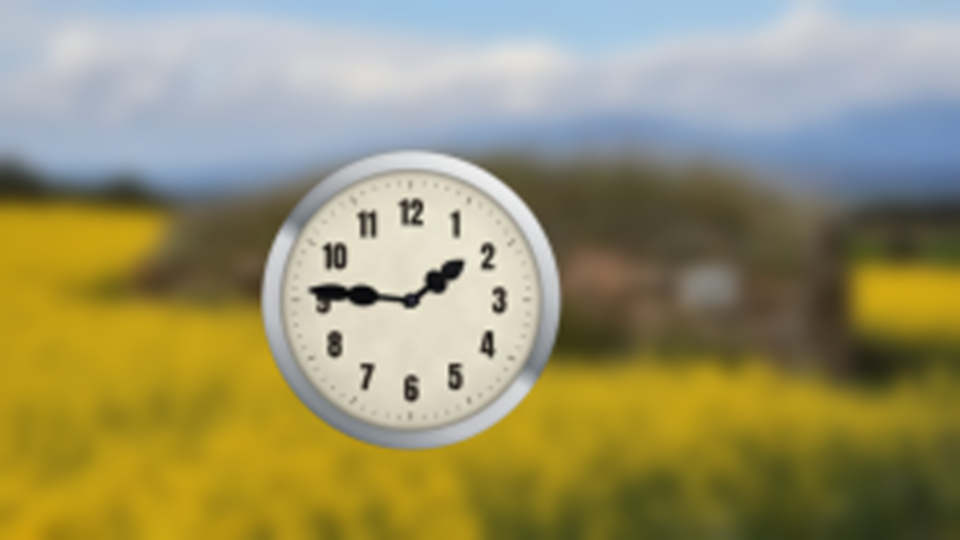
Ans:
h=1 m=46
